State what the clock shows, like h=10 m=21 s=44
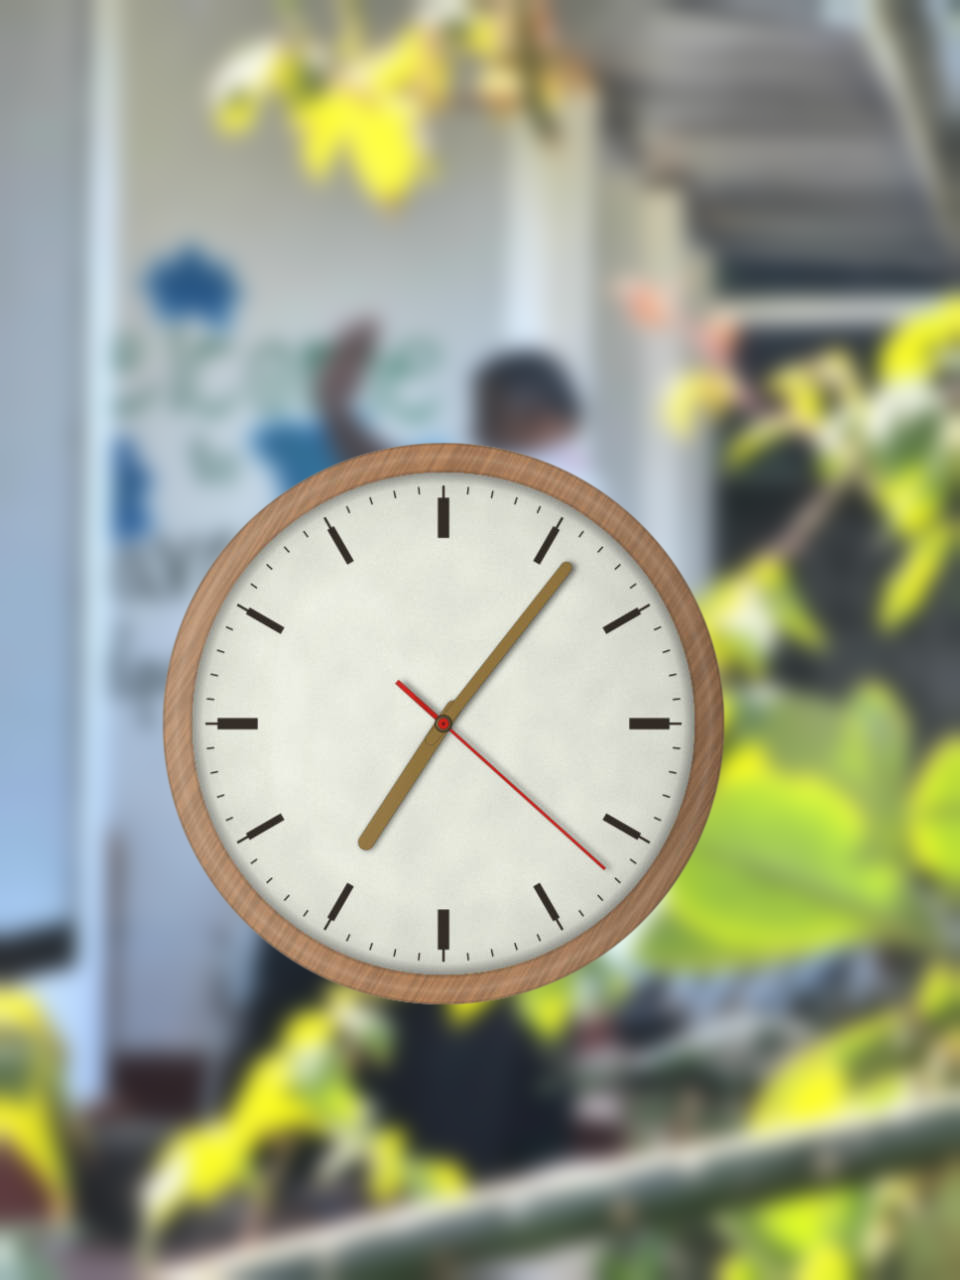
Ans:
h=7 m=6 s=22
